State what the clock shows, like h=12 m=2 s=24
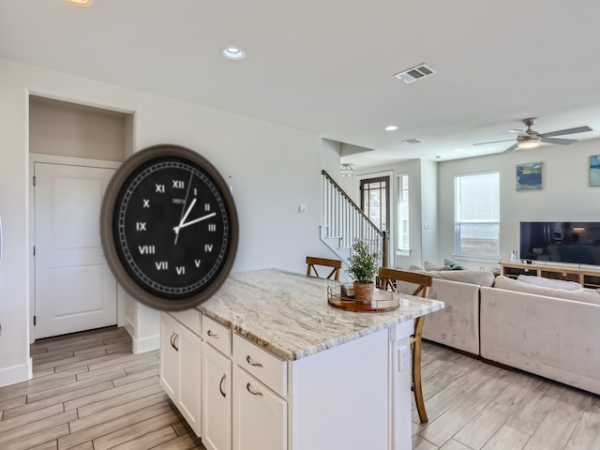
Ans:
h=1 m=12 s=3
